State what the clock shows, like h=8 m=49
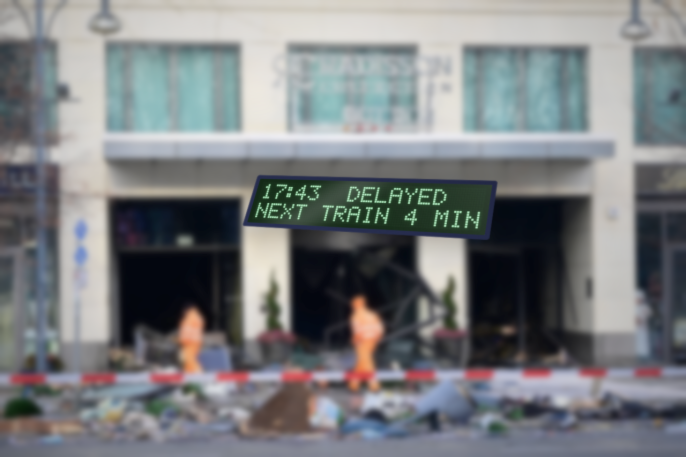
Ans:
h=17 m=43
